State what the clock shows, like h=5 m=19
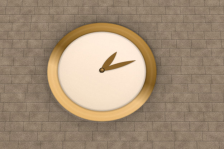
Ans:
h=1 m=12
